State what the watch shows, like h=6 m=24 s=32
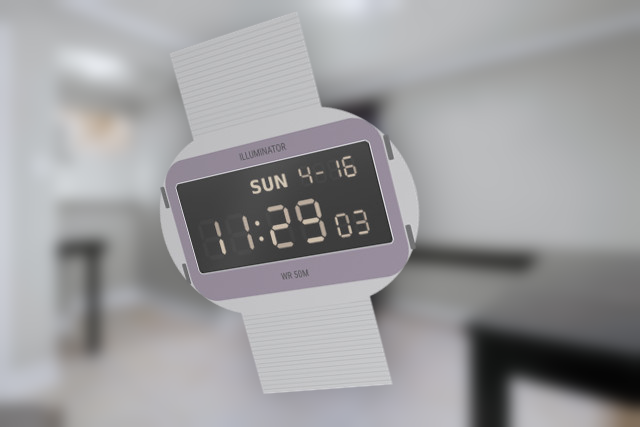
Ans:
h=11 m=29 s=3
